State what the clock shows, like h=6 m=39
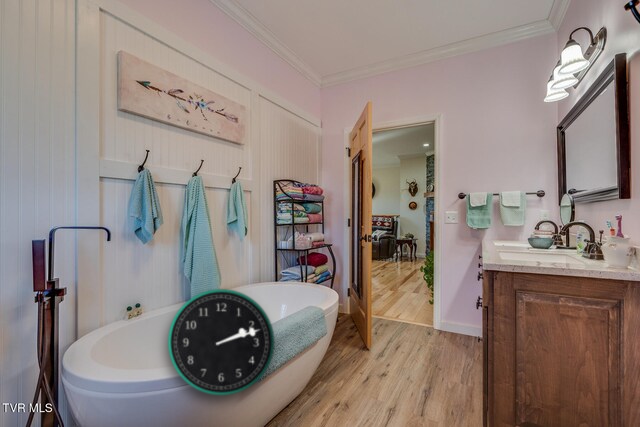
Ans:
h=2 m=12
